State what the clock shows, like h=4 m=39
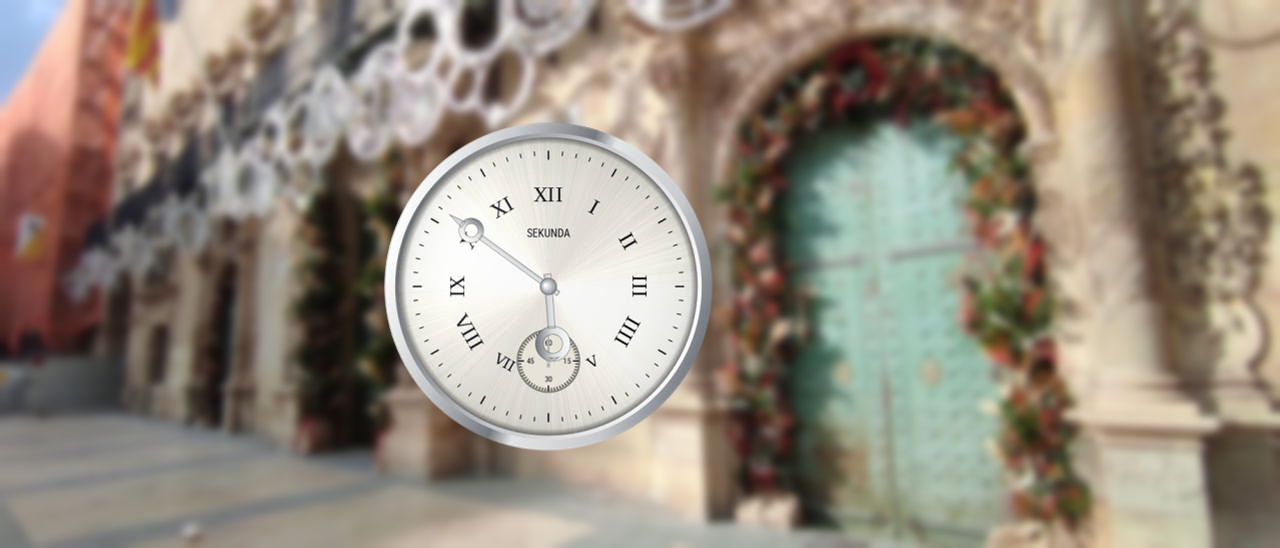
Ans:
h=5 m=51
